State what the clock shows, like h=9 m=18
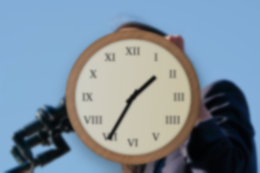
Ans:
h=1 m=35
